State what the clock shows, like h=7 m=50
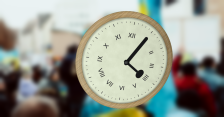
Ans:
h=4 m=5
